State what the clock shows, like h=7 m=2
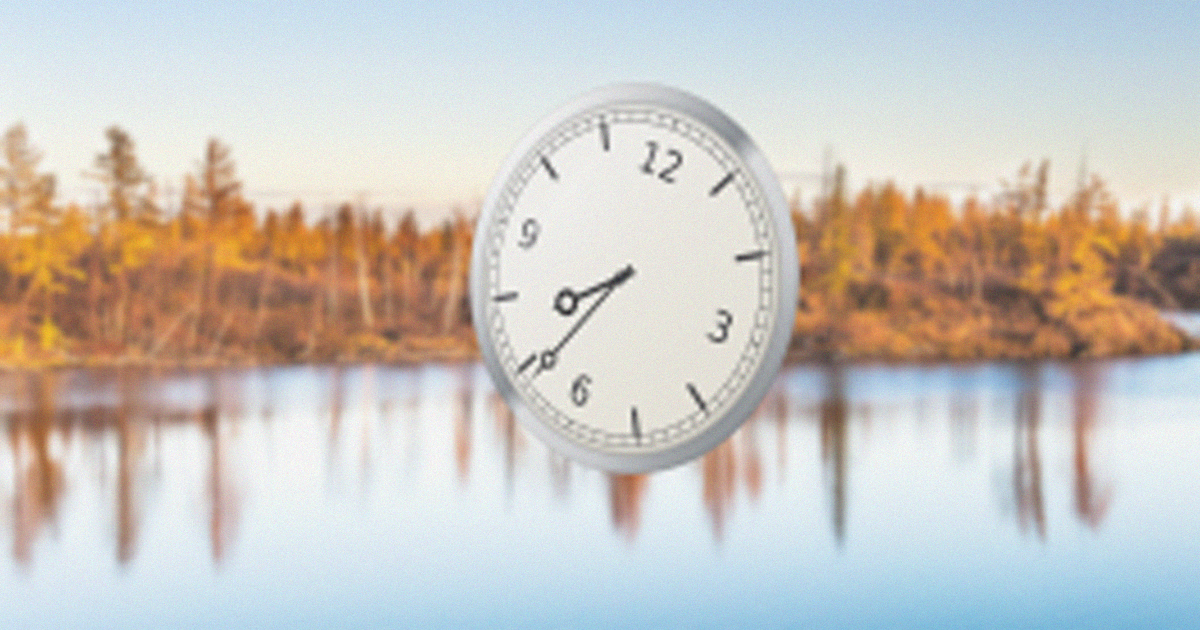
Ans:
h=7 m=34
